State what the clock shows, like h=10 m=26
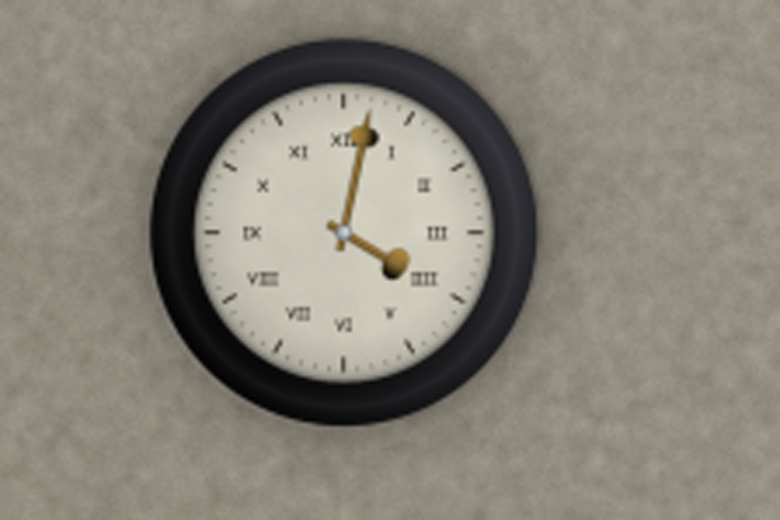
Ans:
h=4 m=2
